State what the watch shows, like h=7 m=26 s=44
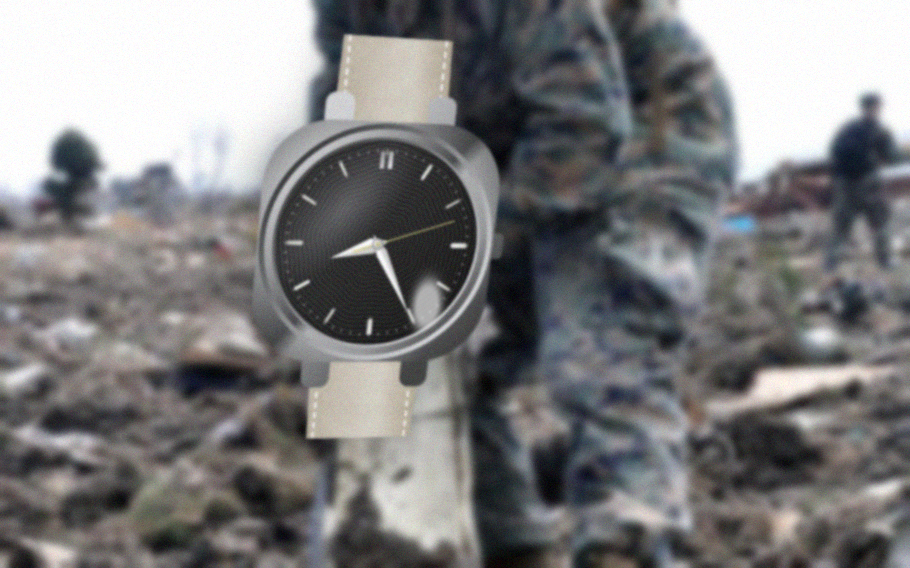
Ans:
h=8 m=25 s=12
